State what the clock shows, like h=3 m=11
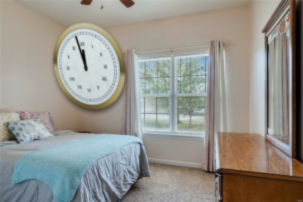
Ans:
h=11 m=58
